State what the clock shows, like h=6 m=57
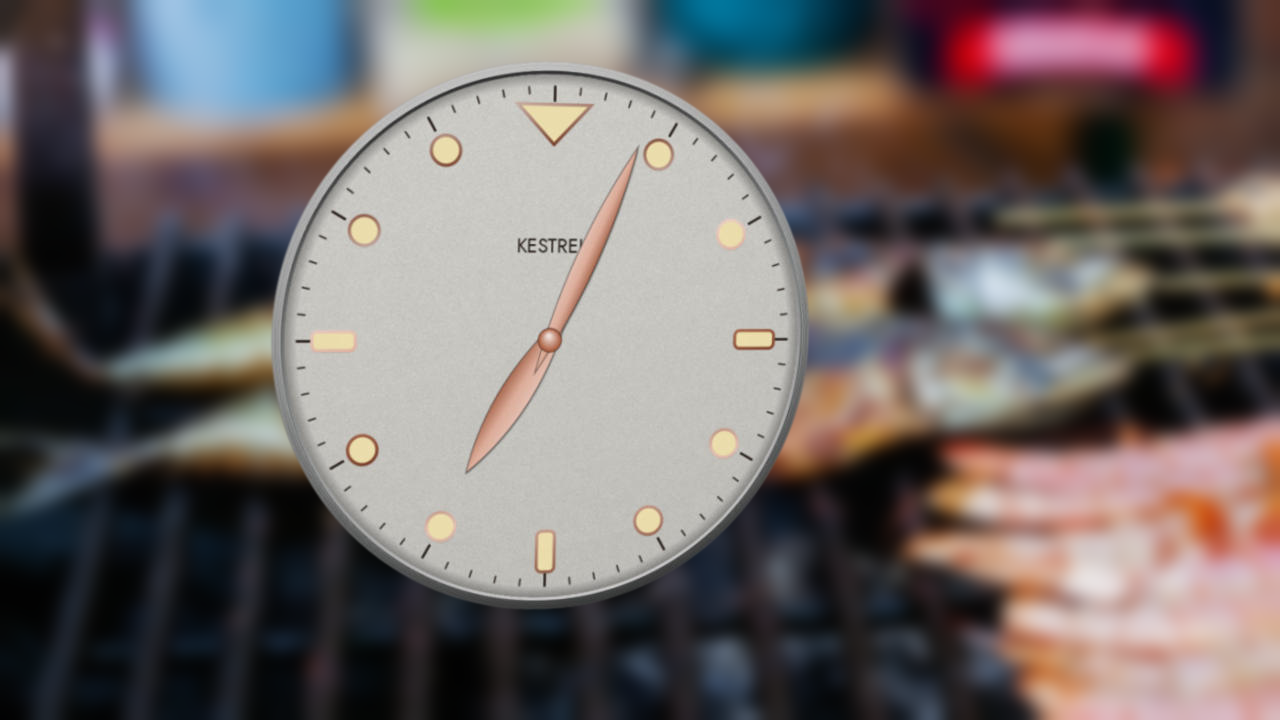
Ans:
h=7 m=4
